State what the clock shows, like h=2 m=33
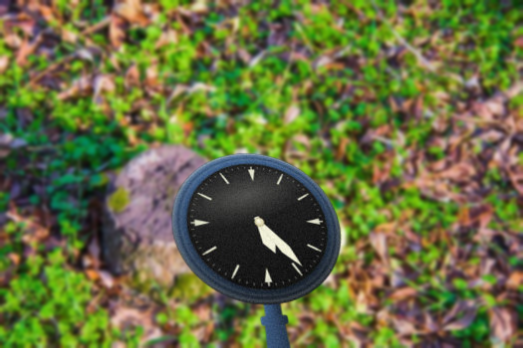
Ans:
h=5 m=24
